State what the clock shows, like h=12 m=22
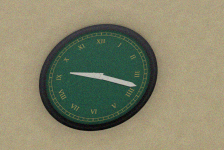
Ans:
h=9 m=18
